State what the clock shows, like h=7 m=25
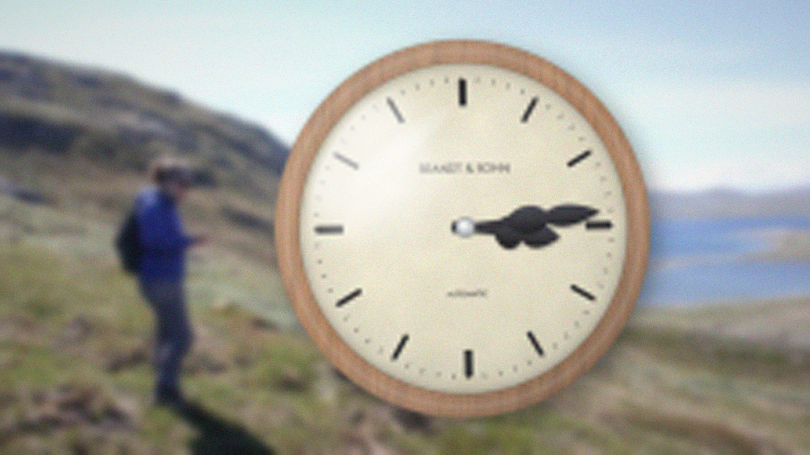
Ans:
h=3 m=14
